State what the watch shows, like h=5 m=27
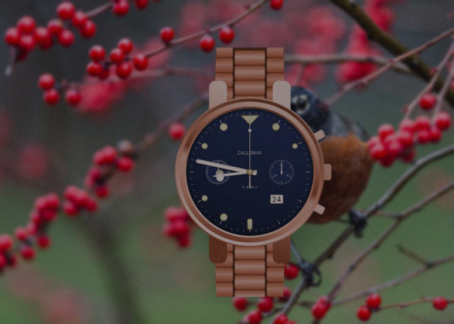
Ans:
h=8 m=47
